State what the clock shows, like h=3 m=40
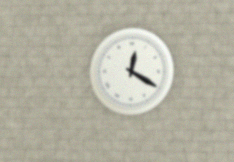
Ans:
h=12 m=20
